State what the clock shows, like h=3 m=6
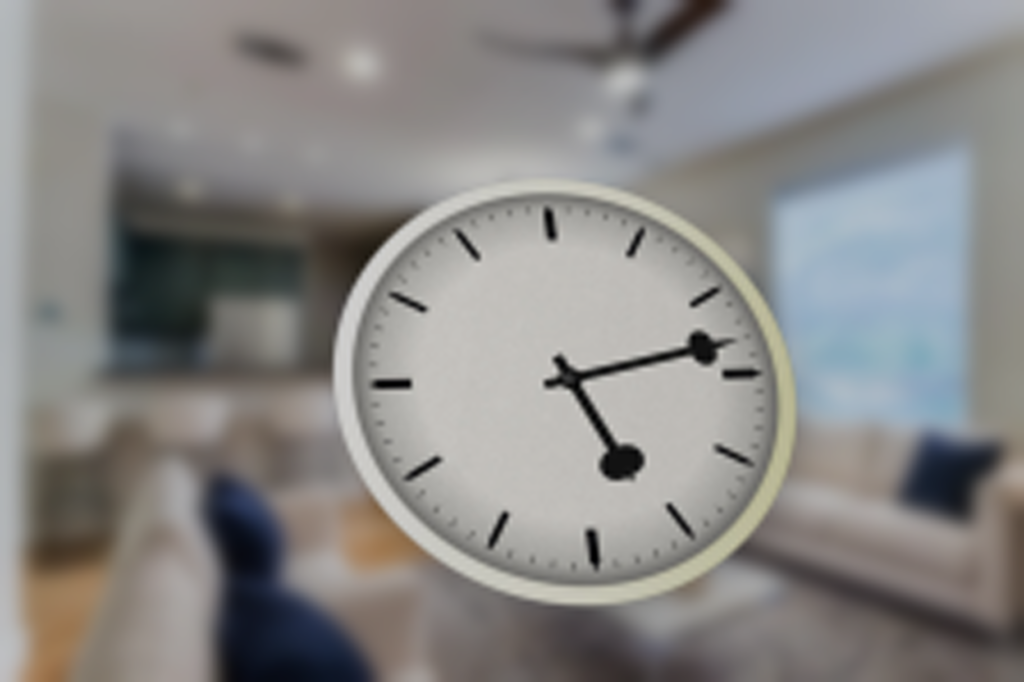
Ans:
h=5 m=13
